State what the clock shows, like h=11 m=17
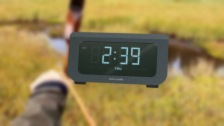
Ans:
h=2 m=39
